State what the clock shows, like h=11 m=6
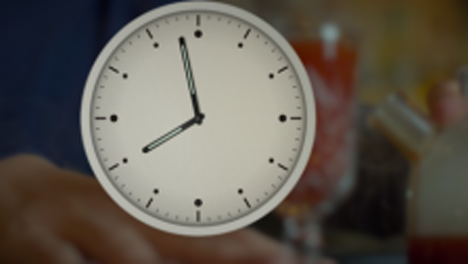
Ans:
h=7 m=58
